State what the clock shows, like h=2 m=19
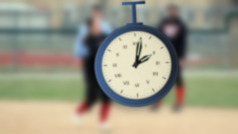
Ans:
h=2 m=2
